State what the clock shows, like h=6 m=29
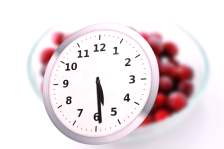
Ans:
h=5 m=29
